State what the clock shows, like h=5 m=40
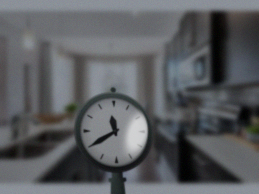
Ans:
h=11 m=40
